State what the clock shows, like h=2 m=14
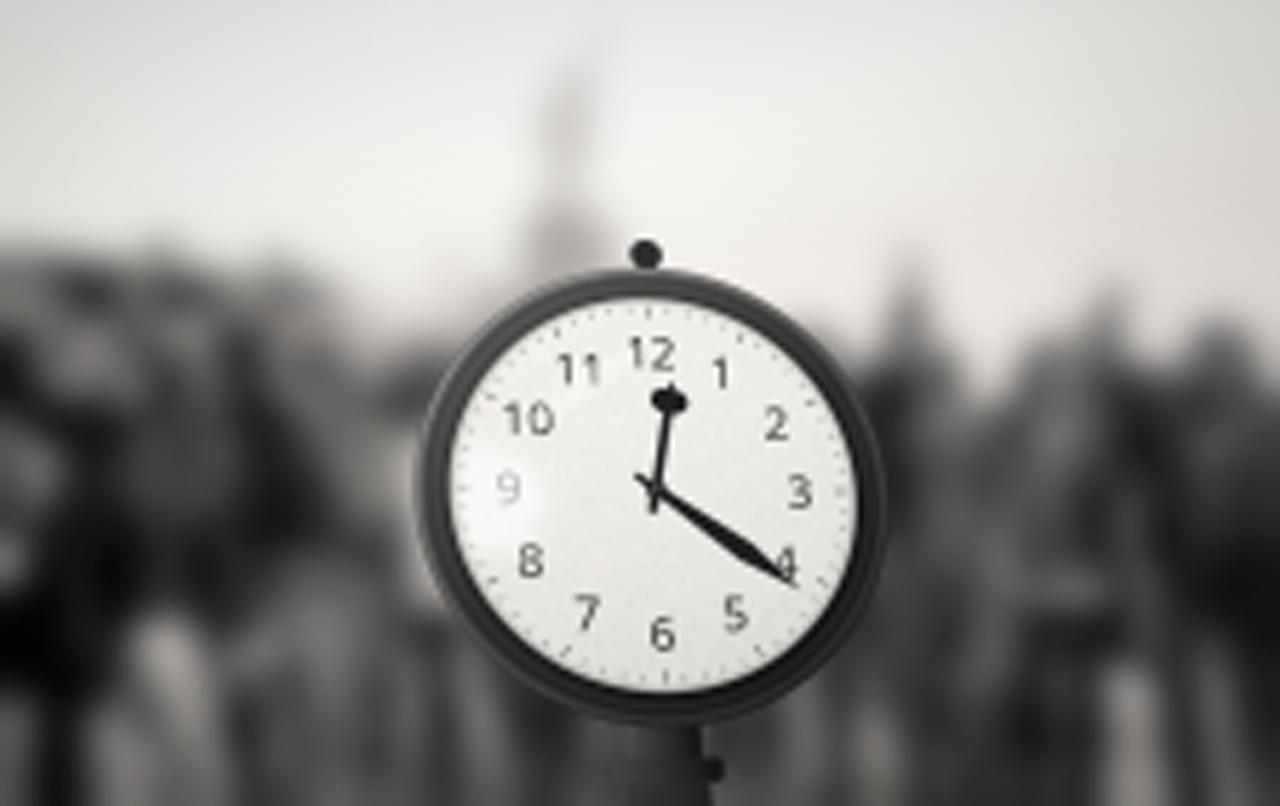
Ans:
h=12 m=21
